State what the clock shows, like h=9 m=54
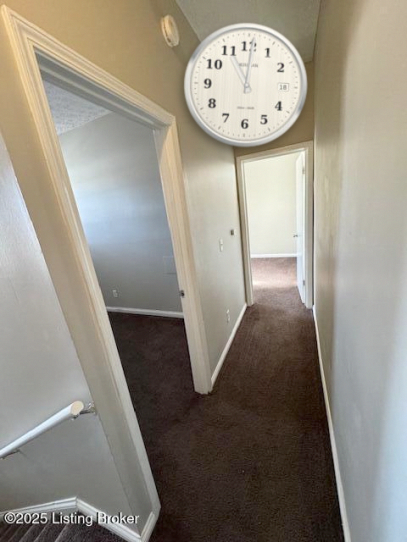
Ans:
h=11 m=1
